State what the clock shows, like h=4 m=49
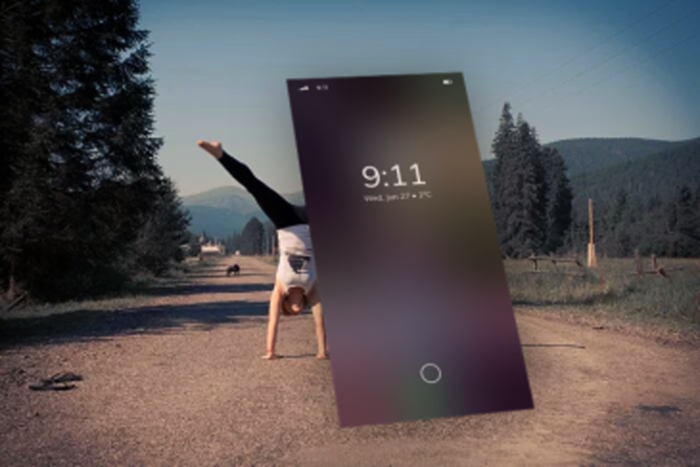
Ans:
h=9 m=11
